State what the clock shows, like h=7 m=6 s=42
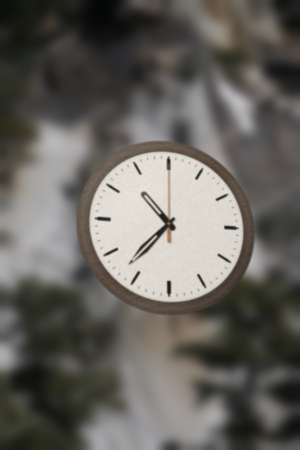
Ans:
h=10 m=37 s=0
